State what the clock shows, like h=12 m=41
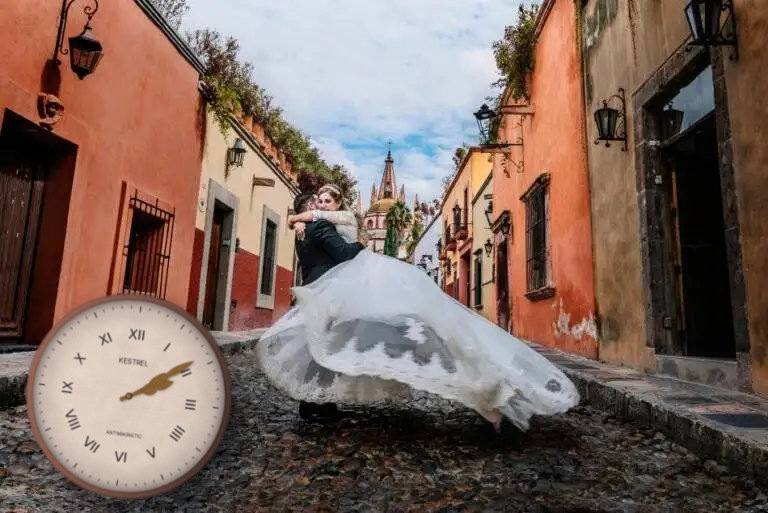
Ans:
h=2 m=9
